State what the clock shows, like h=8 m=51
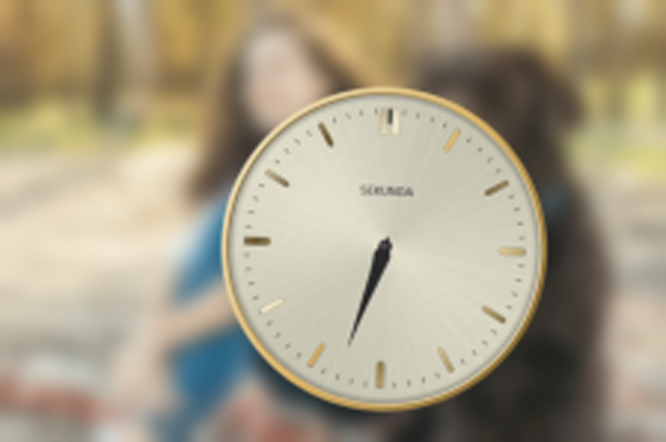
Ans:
h=6 m=33
